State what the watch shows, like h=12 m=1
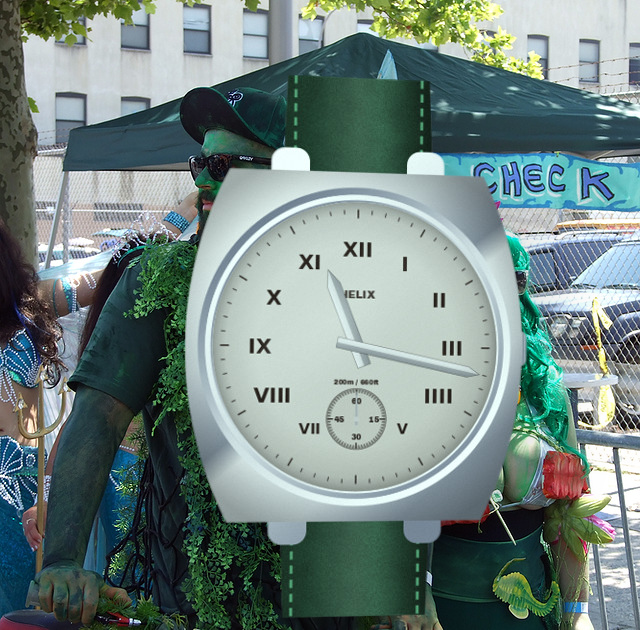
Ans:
h=11 m=17
